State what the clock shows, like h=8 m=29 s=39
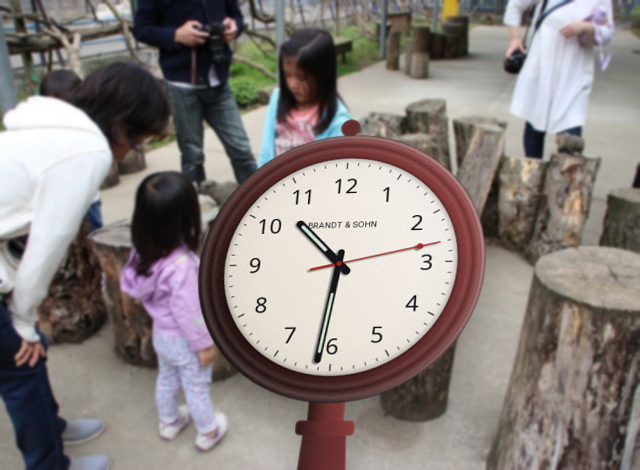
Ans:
h=10 m=31 s=13
